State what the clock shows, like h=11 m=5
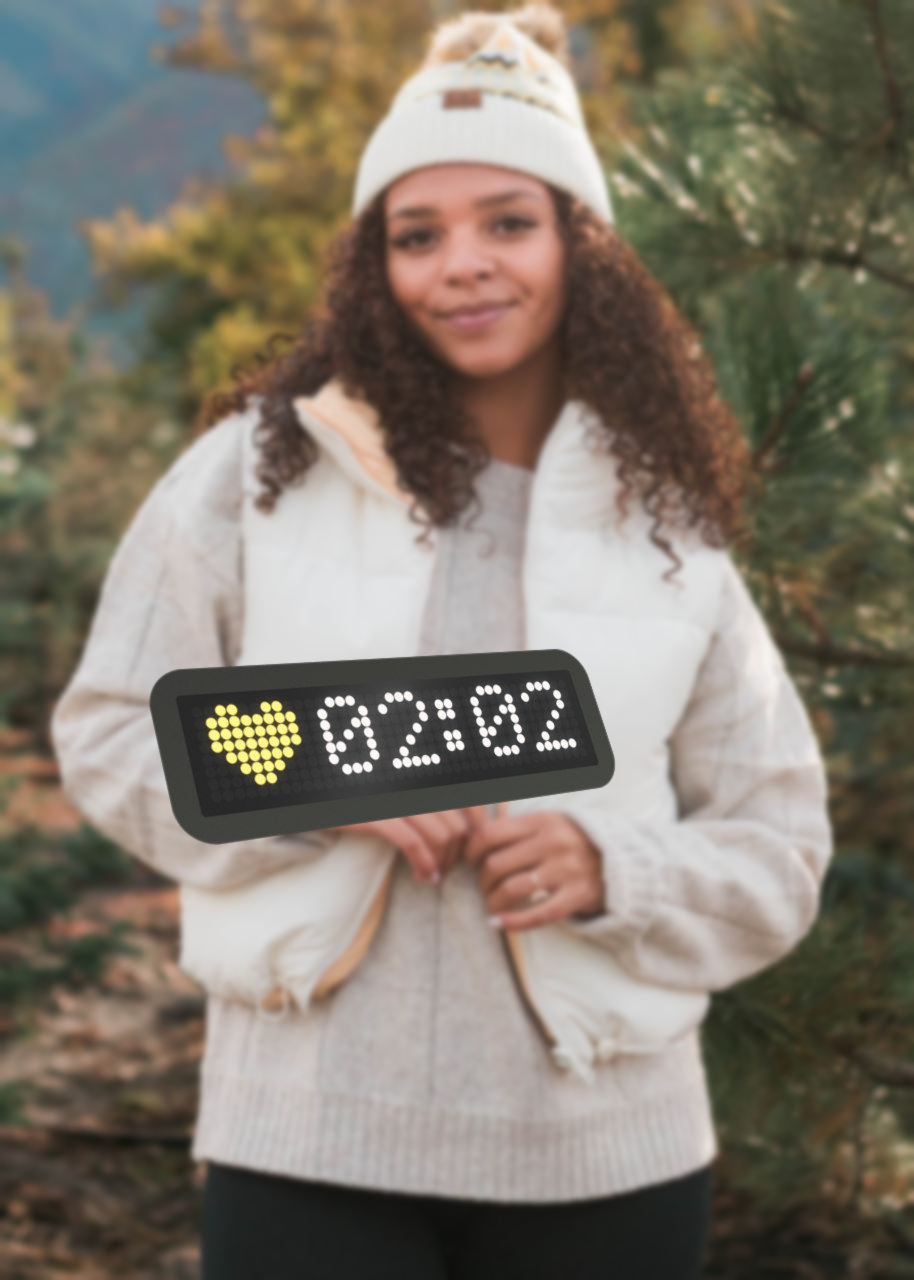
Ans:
h=2 m=2
